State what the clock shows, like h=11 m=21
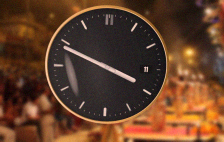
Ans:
h=3 m=49
